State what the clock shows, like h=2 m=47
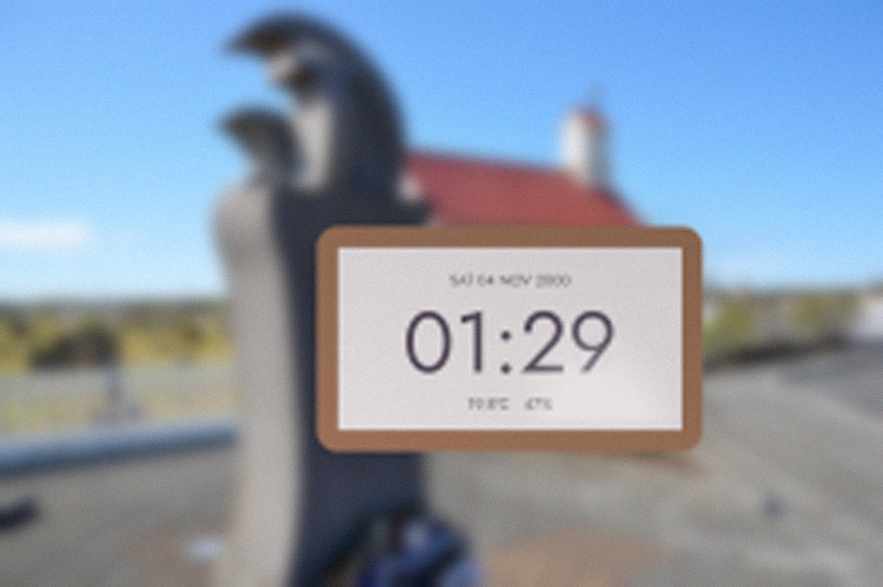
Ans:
h=1 m=29
